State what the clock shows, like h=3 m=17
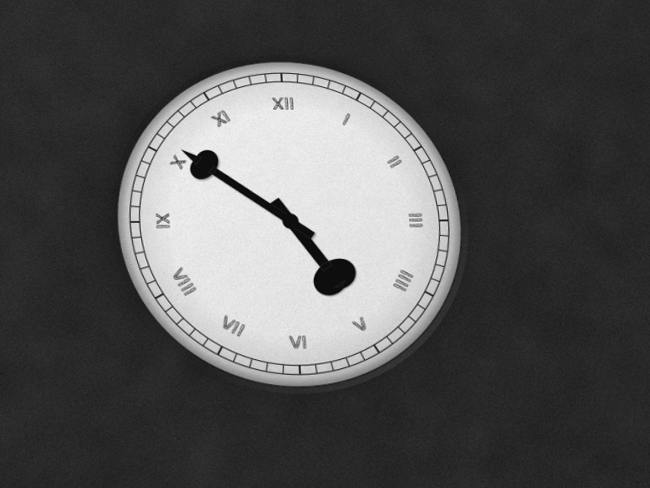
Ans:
h=4 m=51
